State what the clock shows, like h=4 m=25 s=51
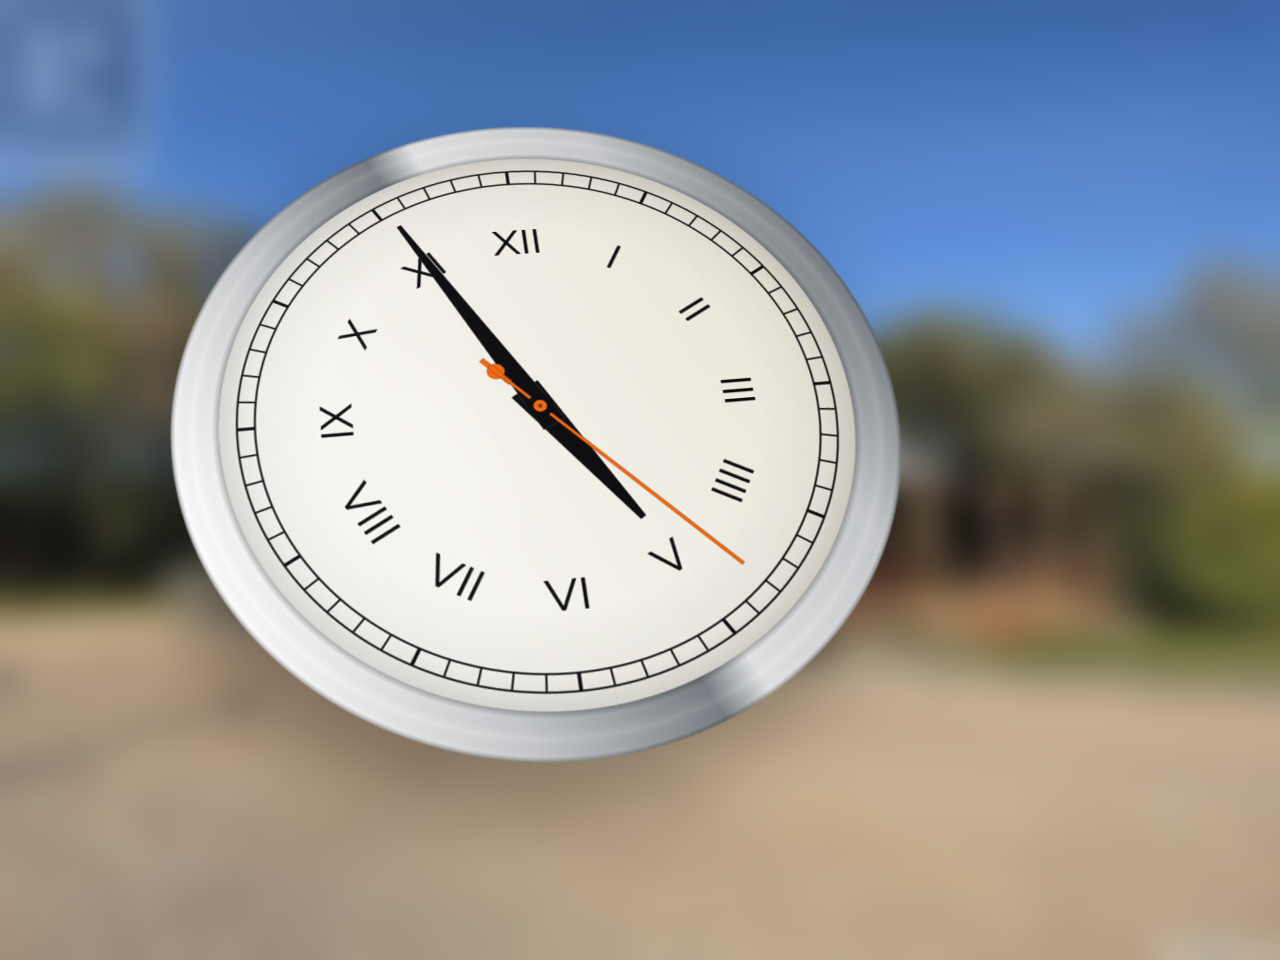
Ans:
h=4 m=55 s=23
